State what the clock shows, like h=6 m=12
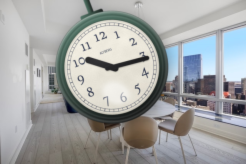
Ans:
h=10 m=16
